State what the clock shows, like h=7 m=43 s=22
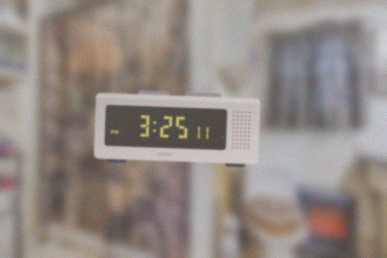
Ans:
h=3 m=25 s=11
